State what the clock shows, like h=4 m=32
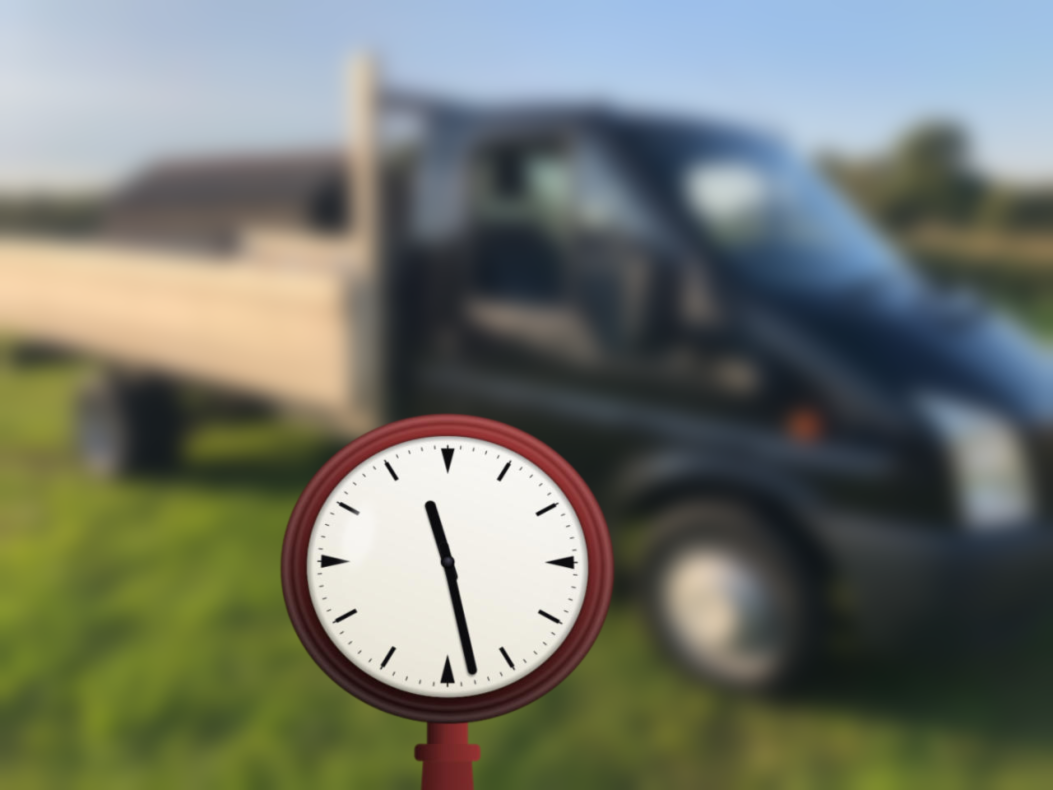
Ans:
h=11 m=28
